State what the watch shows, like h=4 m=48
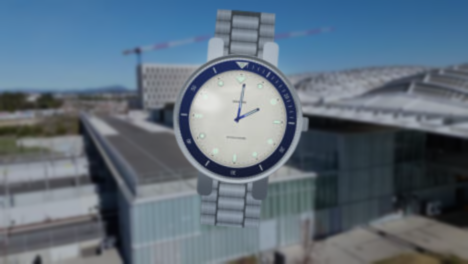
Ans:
h=2 m=1
